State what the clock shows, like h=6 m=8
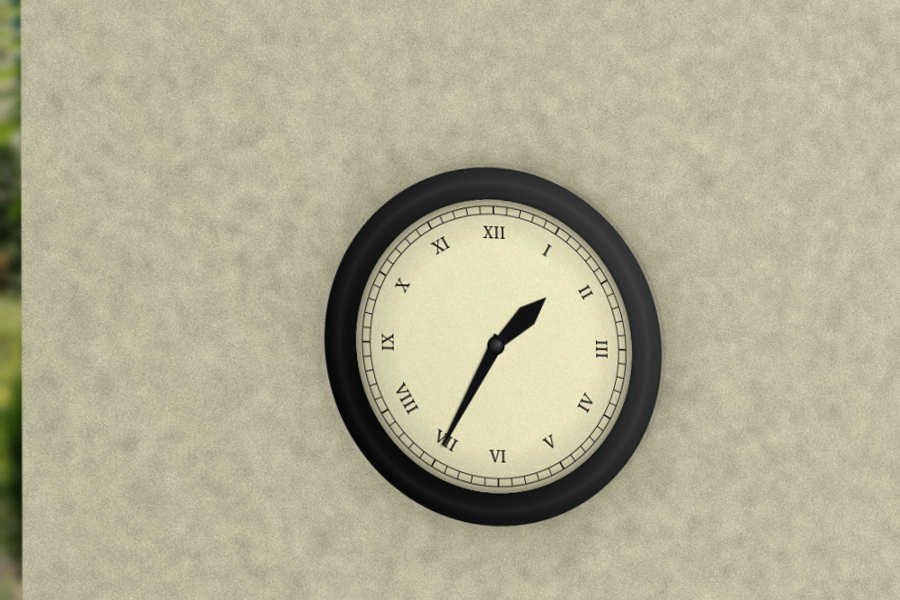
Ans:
h=1 m=35
